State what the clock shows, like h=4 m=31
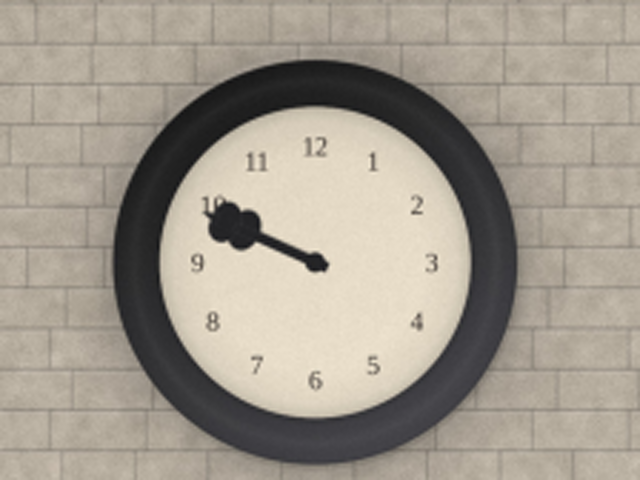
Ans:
h=9 m=49
